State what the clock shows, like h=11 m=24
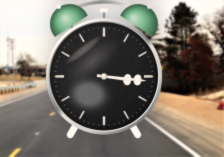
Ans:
h=3 m=16
